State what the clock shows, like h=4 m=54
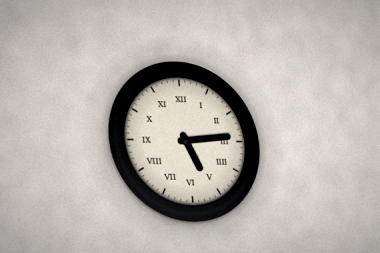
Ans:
h=5 m=14
